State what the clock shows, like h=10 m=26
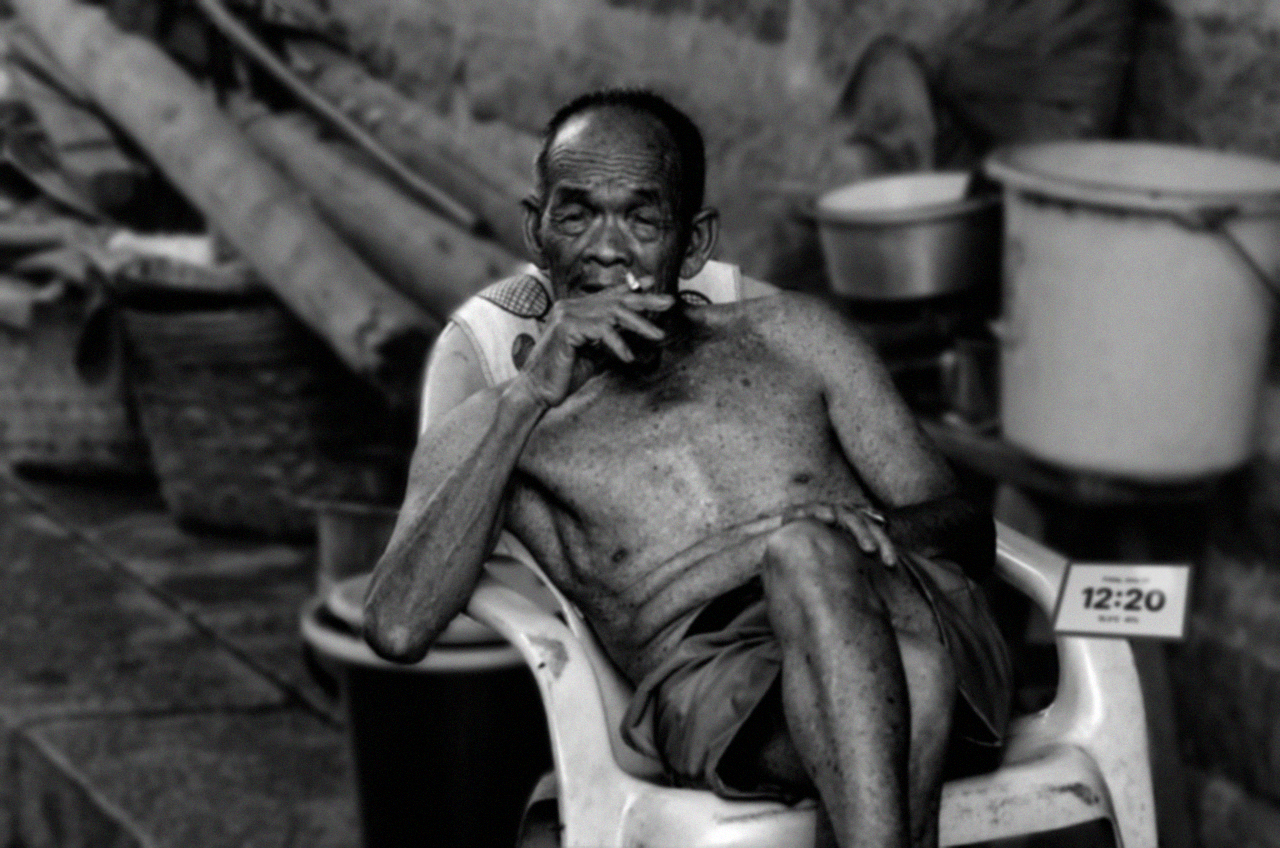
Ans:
h=12 m=20
